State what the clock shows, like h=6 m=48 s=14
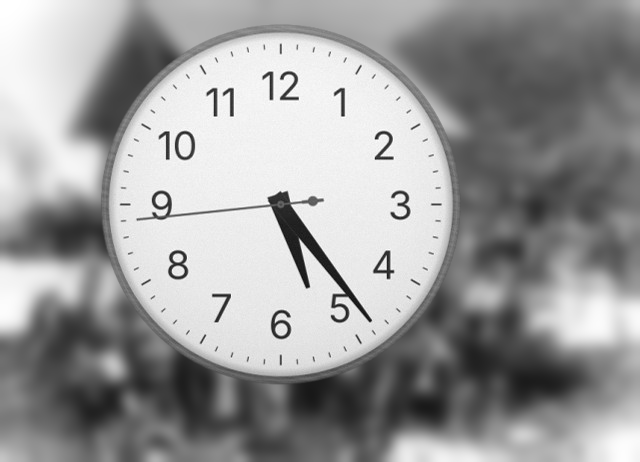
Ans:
h=5 m=23 s=44
